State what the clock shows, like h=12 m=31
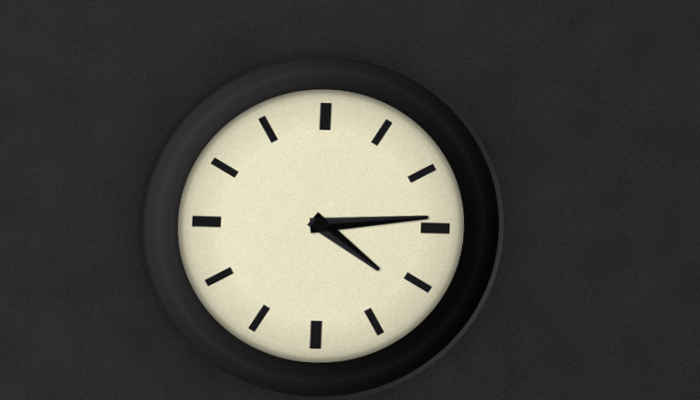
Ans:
h=4 m=14
